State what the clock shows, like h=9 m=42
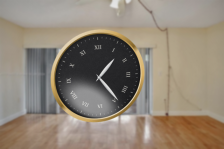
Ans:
h=1 m=24
